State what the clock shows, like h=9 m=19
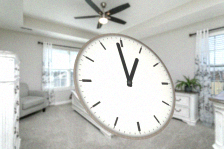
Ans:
h=12 m=59
